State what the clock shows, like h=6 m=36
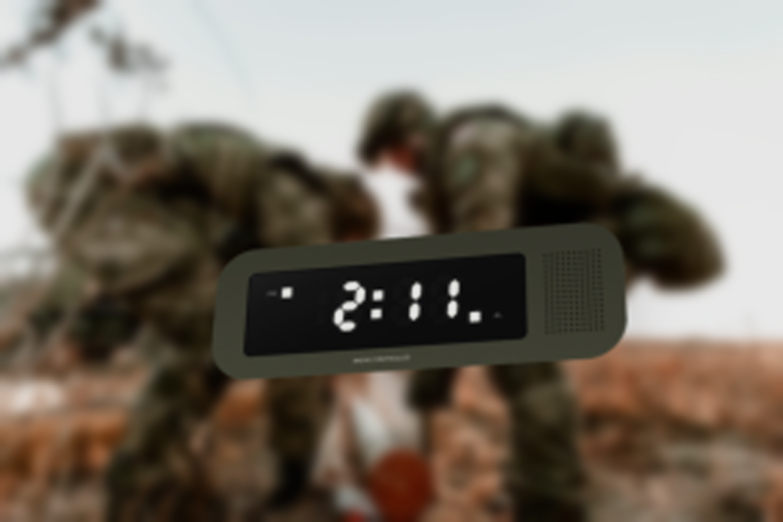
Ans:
h=2 m=11
